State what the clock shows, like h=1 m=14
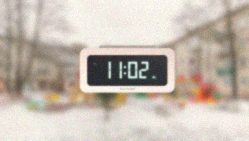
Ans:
h=11 m=2
